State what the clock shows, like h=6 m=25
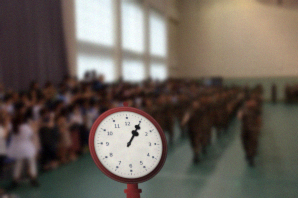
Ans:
h=1 m=5
